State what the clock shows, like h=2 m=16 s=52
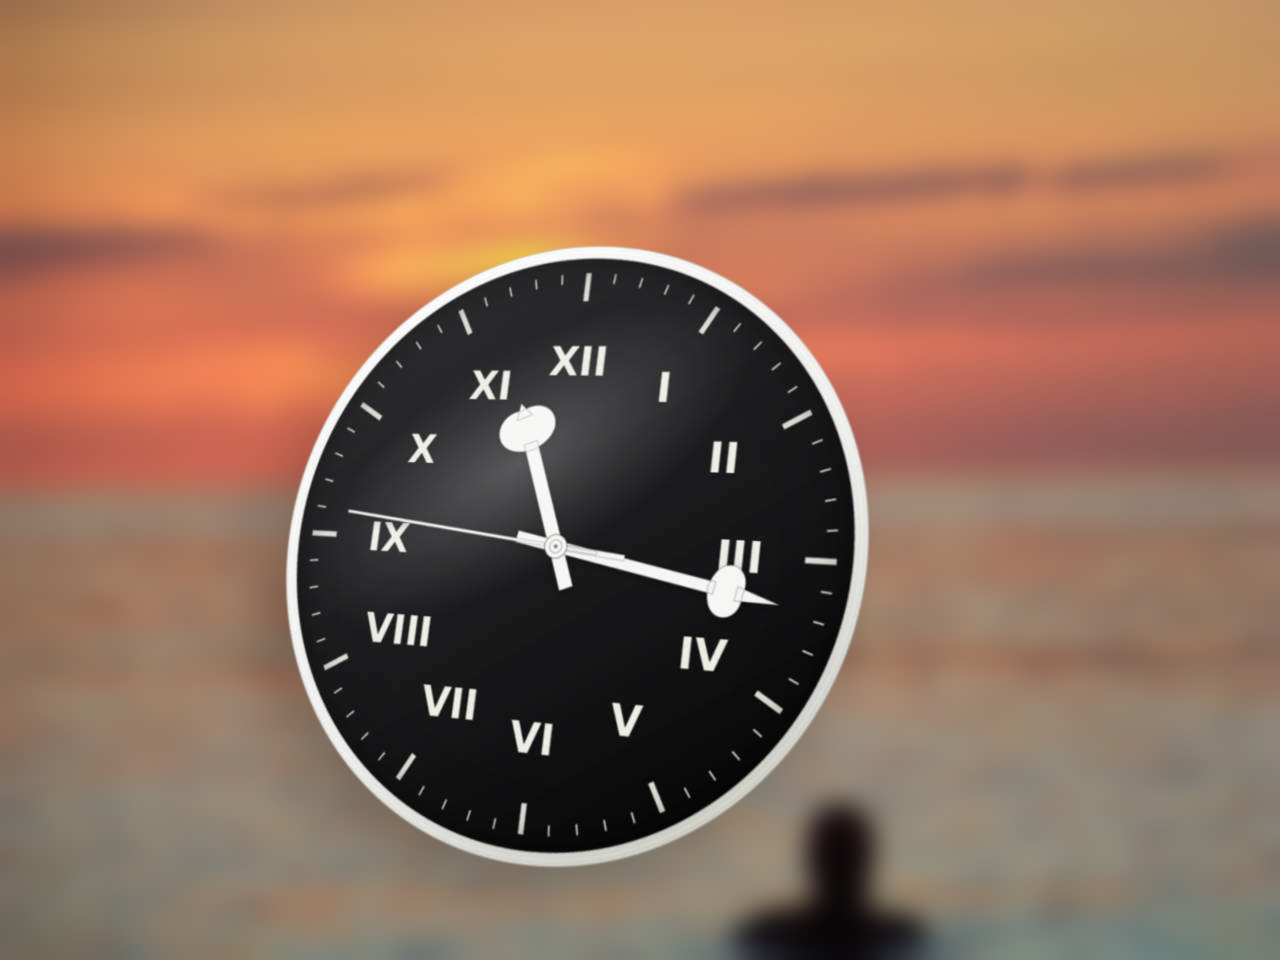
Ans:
h=11 m=16 s=46
